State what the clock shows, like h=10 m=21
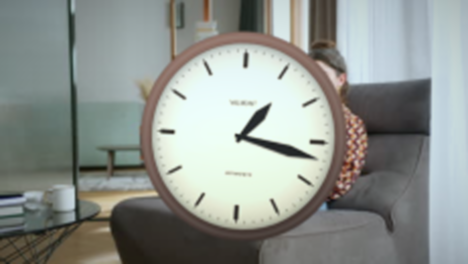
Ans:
h=1 m=17
